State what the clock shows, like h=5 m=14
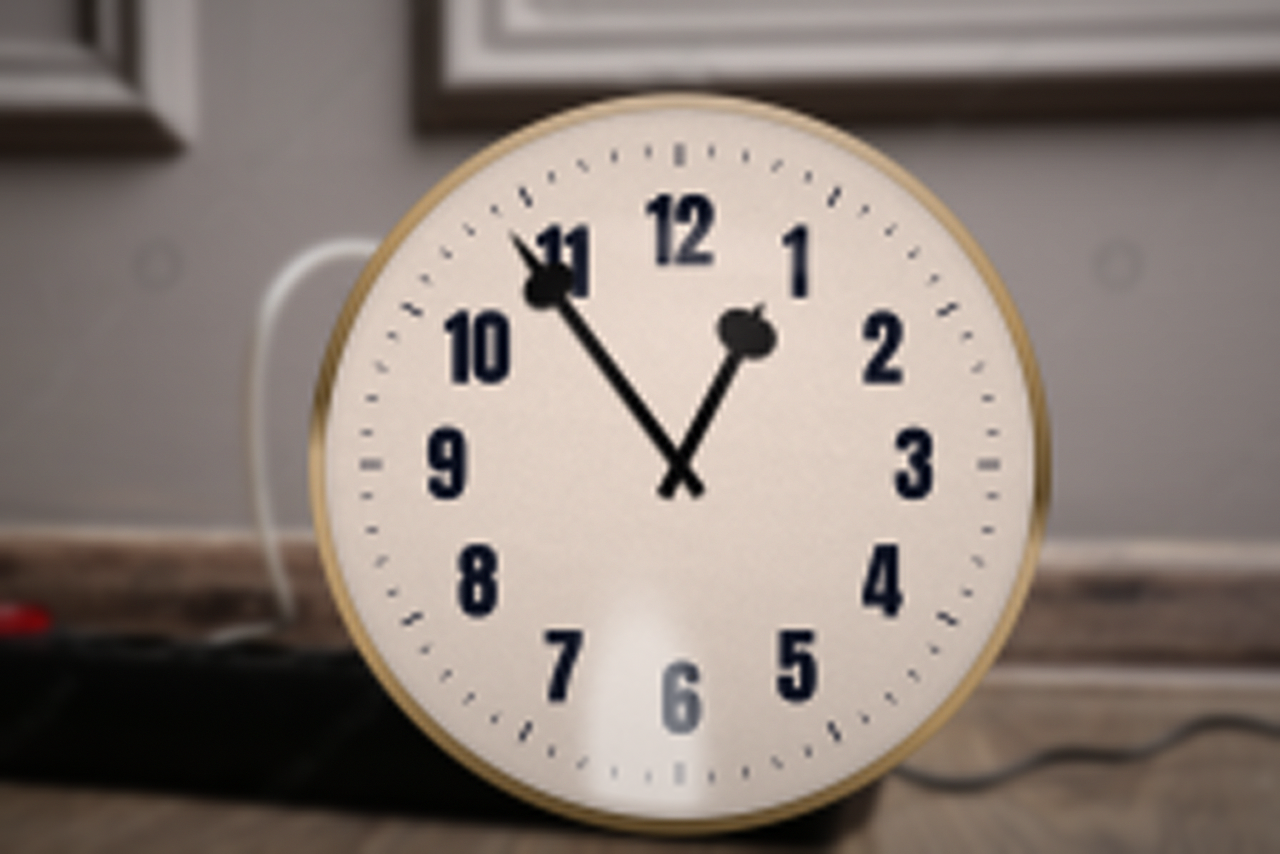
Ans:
h=12 m=54
